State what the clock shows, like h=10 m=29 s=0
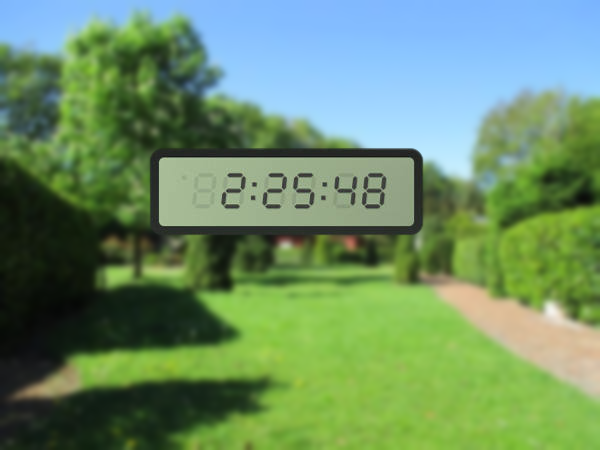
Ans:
h=2 m=25 s=48
